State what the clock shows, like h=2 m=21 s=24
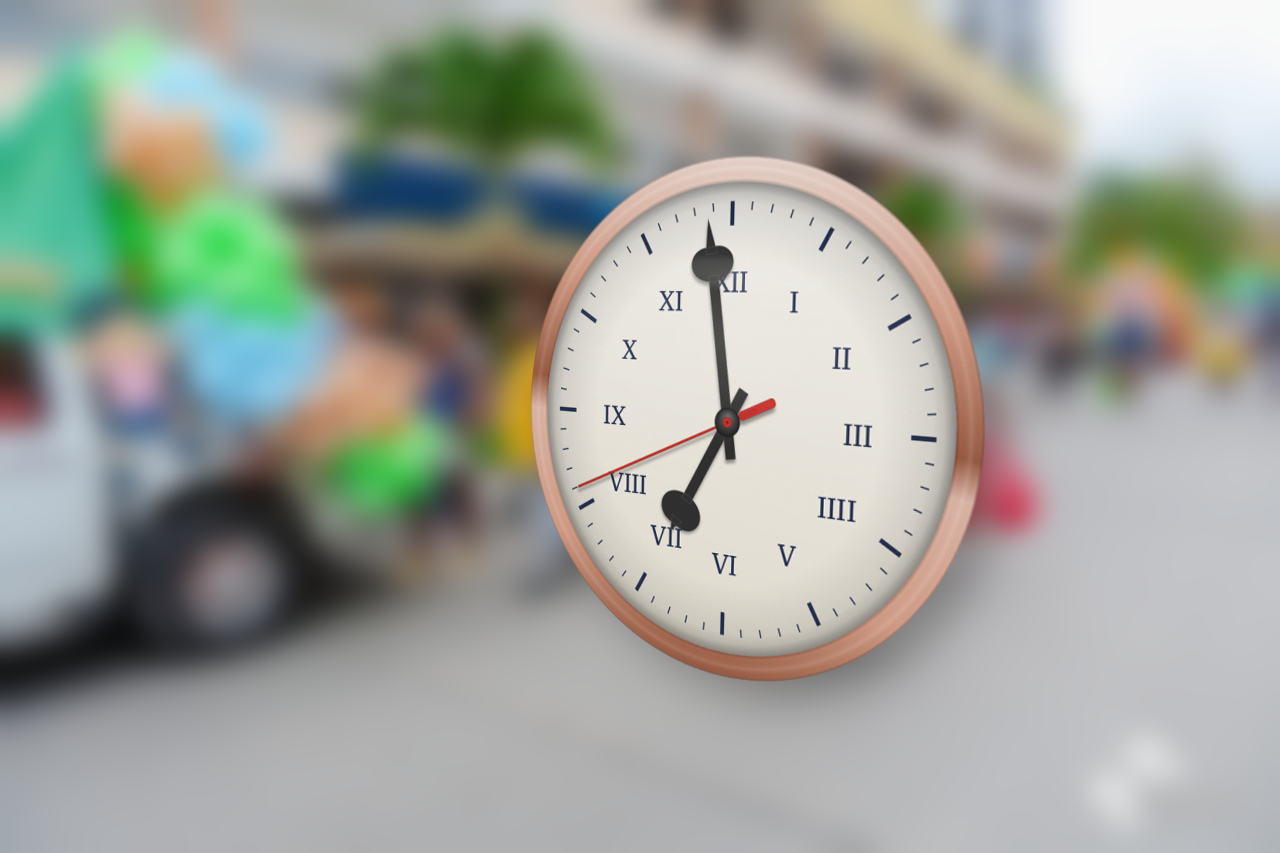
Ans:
h=6 m=58 s=41
